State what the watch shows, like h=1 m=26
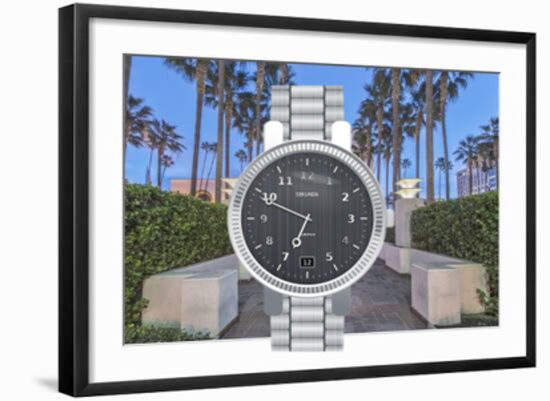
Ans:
h=6 m=49
